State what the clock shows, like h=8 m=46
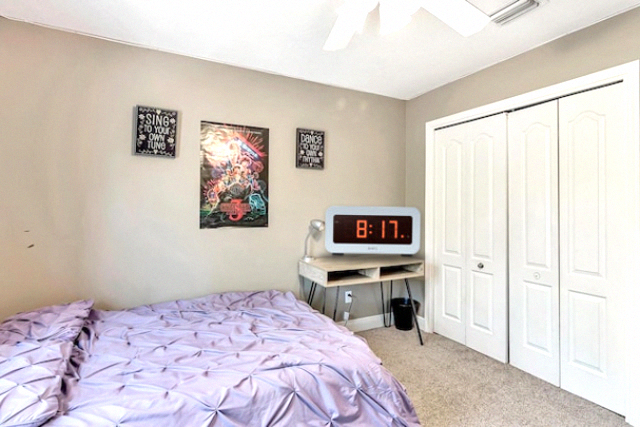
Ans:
h=8 m=17
